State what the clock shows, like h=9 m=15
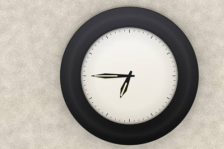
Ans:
h=6 m=45
